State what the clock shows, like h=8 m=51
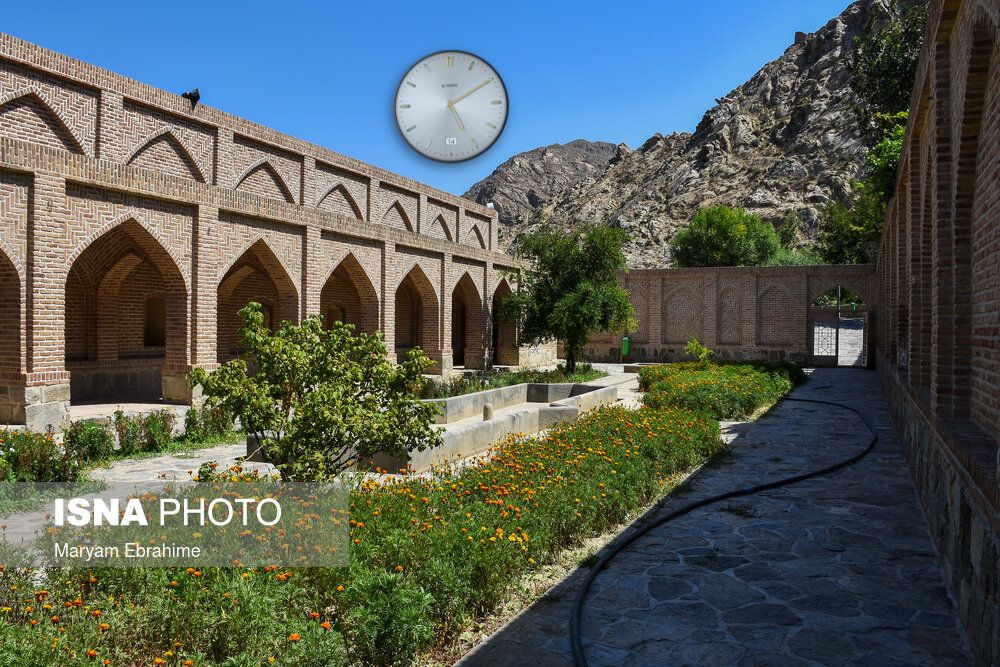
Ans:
h=5 m=10
